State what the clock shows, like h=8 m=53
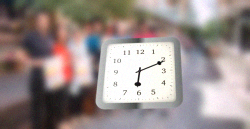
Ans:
h=6 m=11
